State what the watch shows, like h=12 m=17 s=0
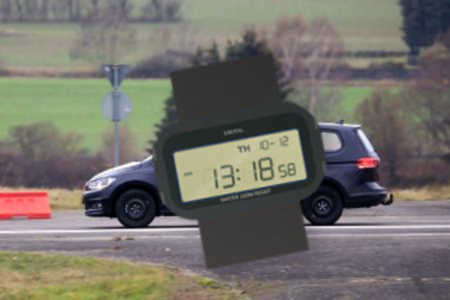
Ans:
h=13 m=18 s=58
